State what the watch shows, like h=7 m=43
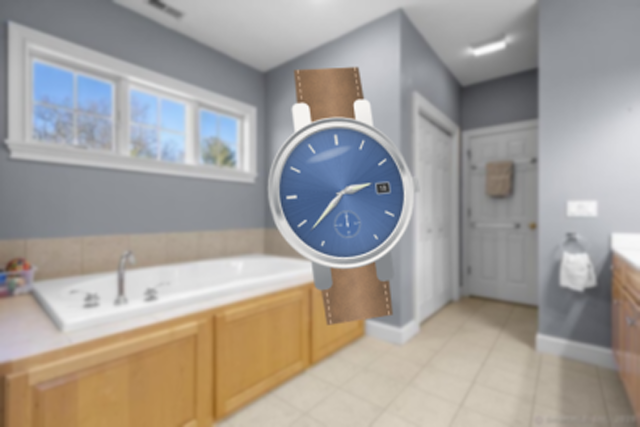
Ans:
h=2 m=38
